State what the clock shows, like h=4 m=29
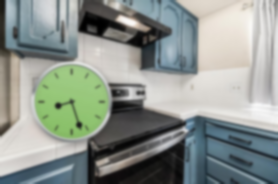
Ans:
h=8 m=27
